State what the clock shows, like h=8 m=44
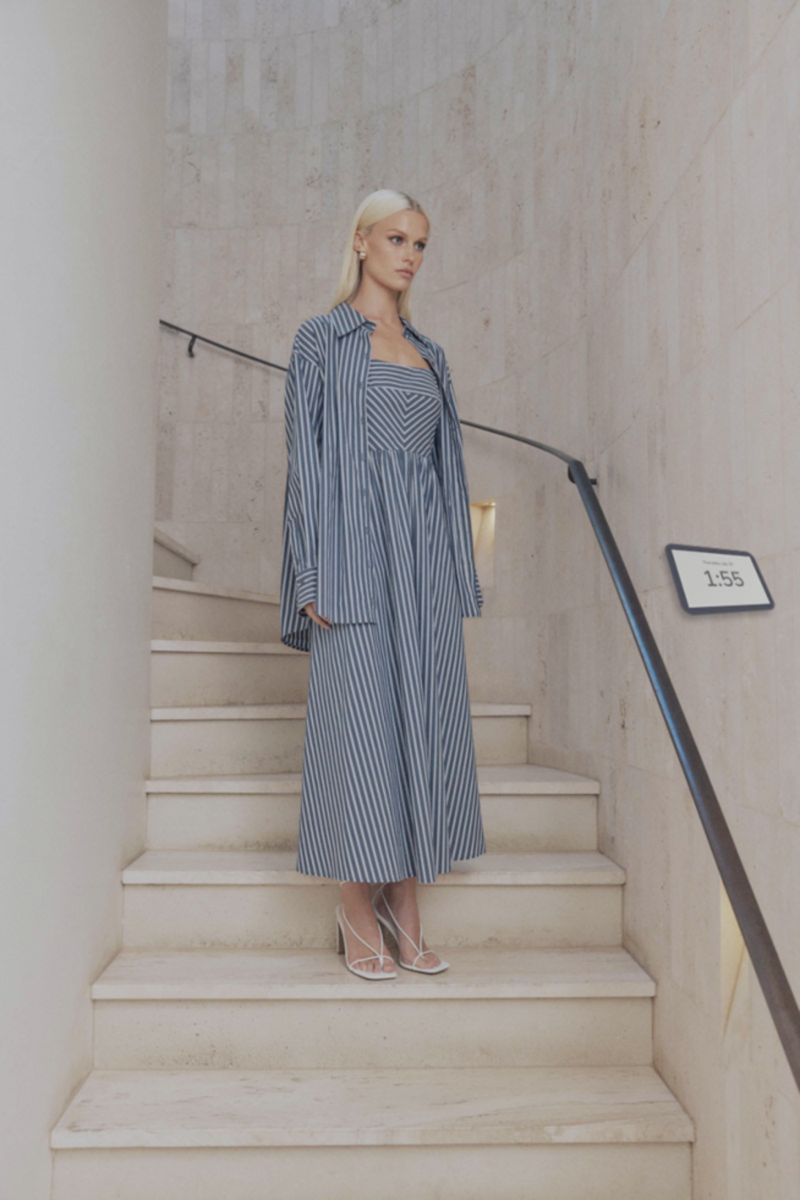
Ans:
h=1 m=55
